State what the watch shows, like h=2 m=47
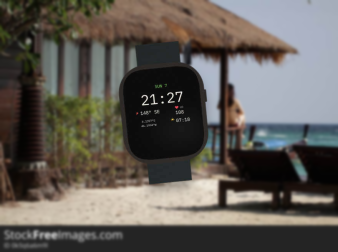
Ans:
h=21 m=27
